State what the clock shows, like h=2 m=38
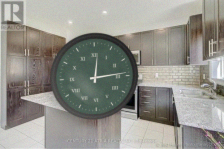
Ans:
h=12 m=14
